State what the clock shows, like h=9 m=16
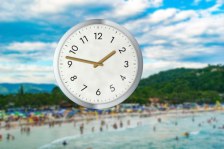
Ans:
h=1 m=47
